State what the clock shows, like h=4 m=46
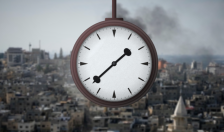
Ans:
h=1 m=38
